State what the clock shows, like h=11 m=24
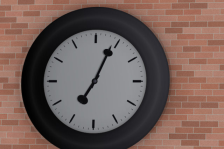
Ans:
h=7 m=4
